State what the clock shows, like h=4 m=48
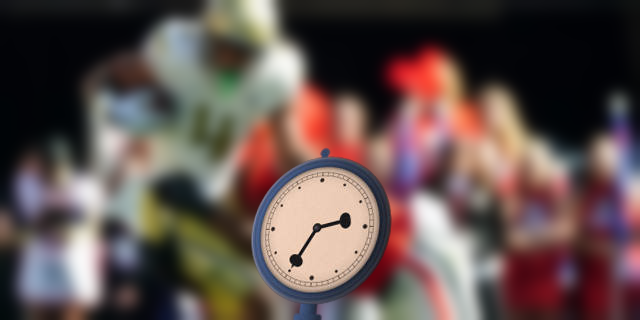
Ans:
h=2 m=35
